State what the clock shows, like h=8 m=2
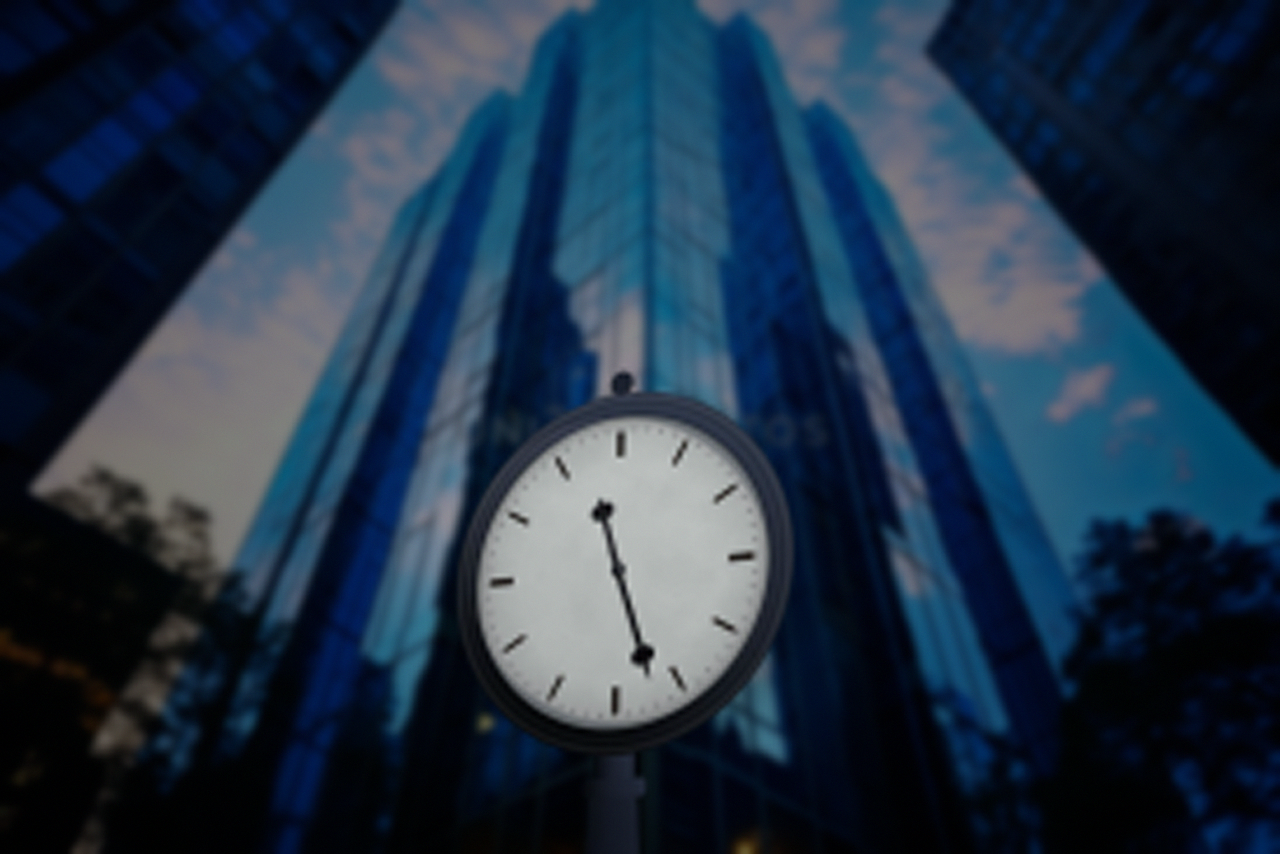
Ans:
h=11 m=27
